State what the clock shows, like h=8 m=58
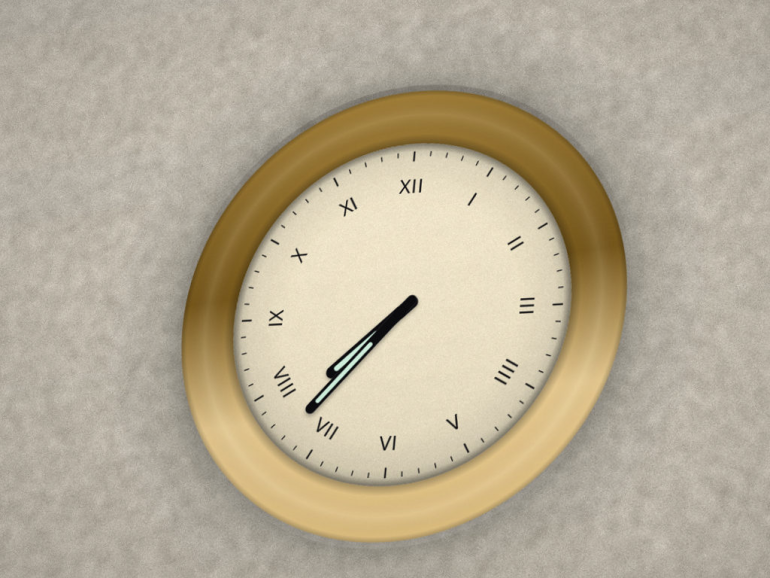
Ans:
h=7 m=37
